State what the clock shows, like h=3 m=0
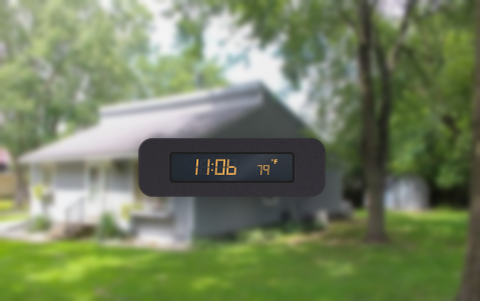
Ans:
h=11 m=6
